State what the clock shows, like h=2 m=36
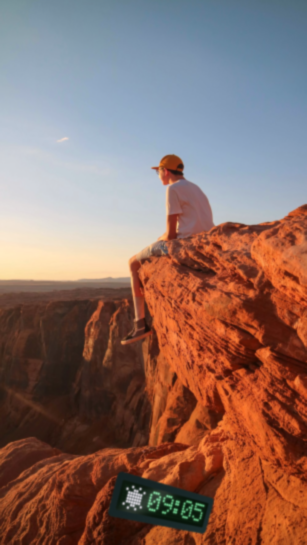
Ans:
h=9 m=5
